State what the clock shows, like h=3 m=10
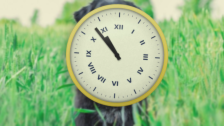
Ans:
h=10 m=53
